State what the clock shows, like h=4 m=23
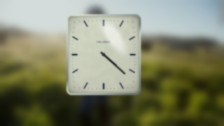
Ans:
h=4 m=22
